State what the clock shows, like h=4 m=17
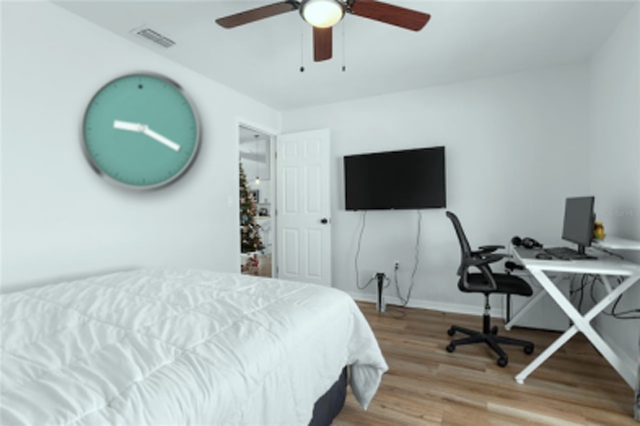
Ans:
h=9 m=20
